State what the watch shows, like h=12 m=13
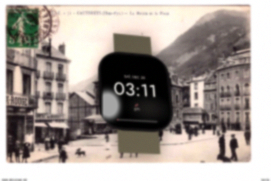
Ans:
h=3 m=11
